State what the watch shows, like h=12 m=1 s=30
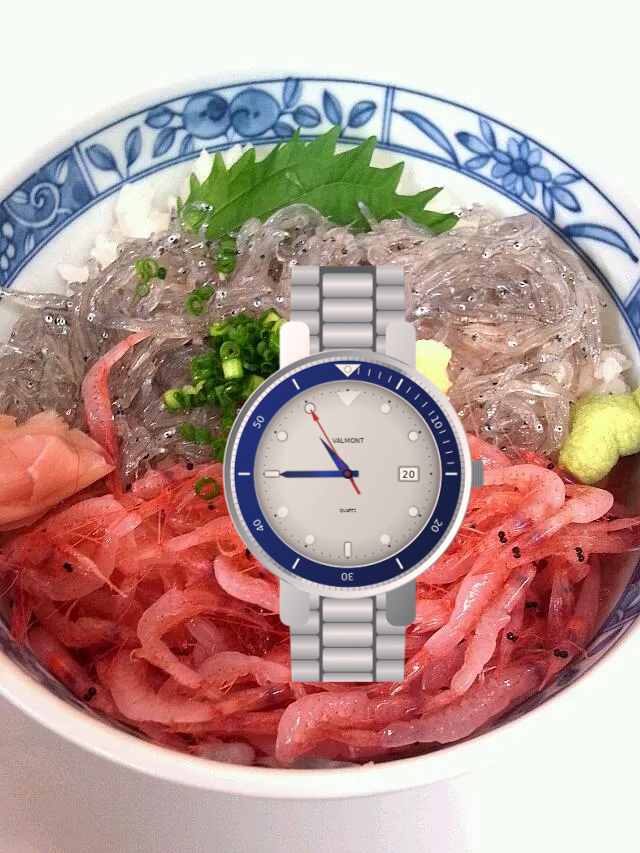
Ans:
h=10 m=44 s=55
